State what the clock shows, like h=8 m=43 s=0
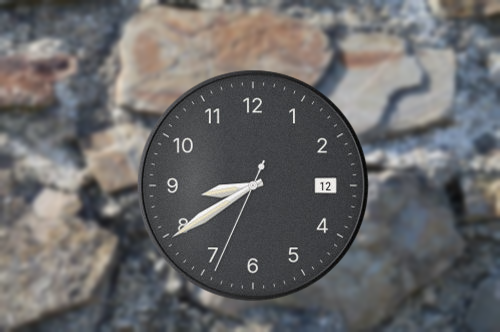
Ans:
h=8 m=39 s=34
